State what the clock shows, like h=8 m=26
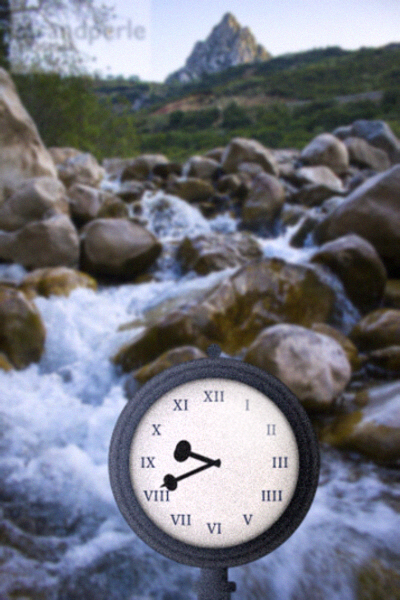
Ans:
h=9 m=41
